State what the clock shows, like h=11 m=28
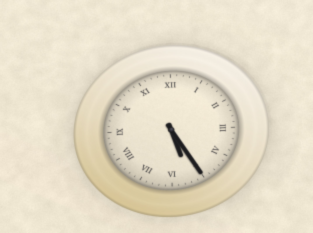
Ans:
h=5 m=25
